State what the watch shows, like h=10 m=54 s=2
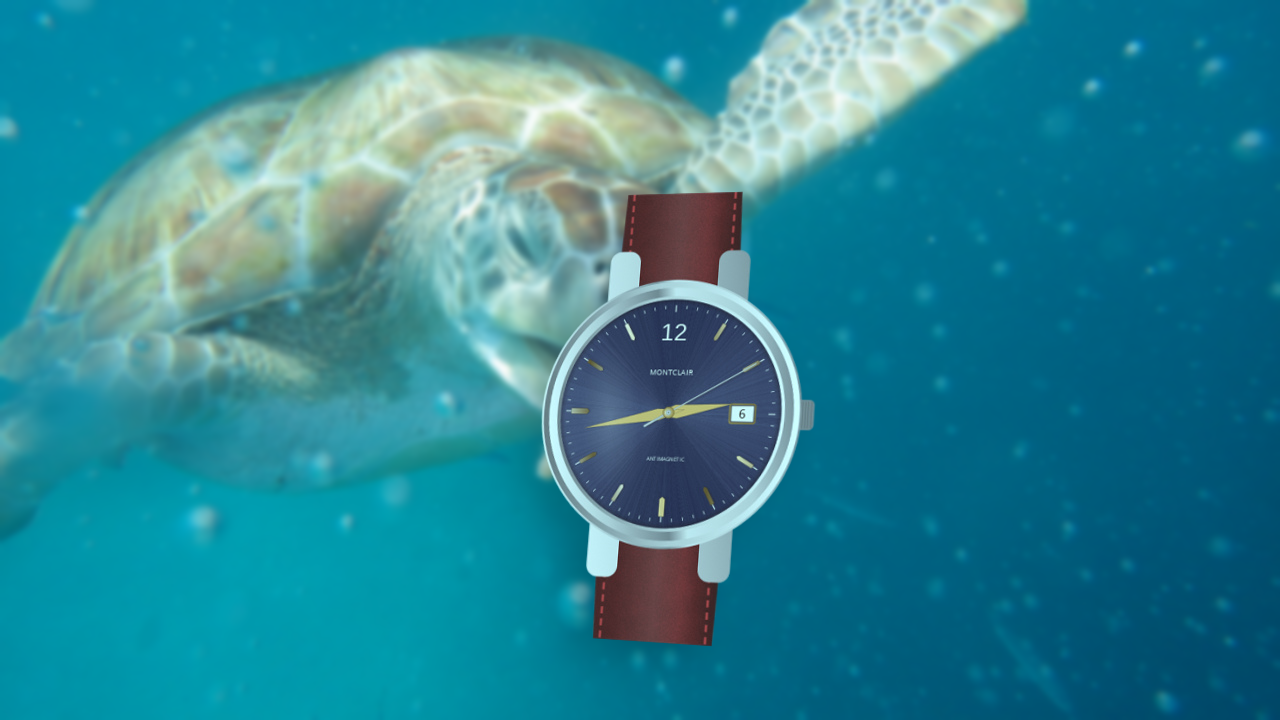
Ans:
h=2 m=43 s=10
